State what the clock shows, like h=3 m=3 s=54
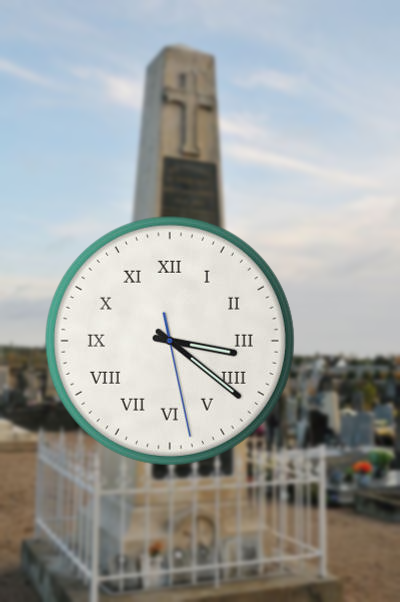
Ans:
h=3 m=21 s=28
